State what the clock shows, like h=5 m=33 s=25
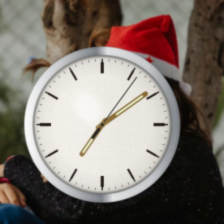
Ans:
h=7 m=9 s=6
